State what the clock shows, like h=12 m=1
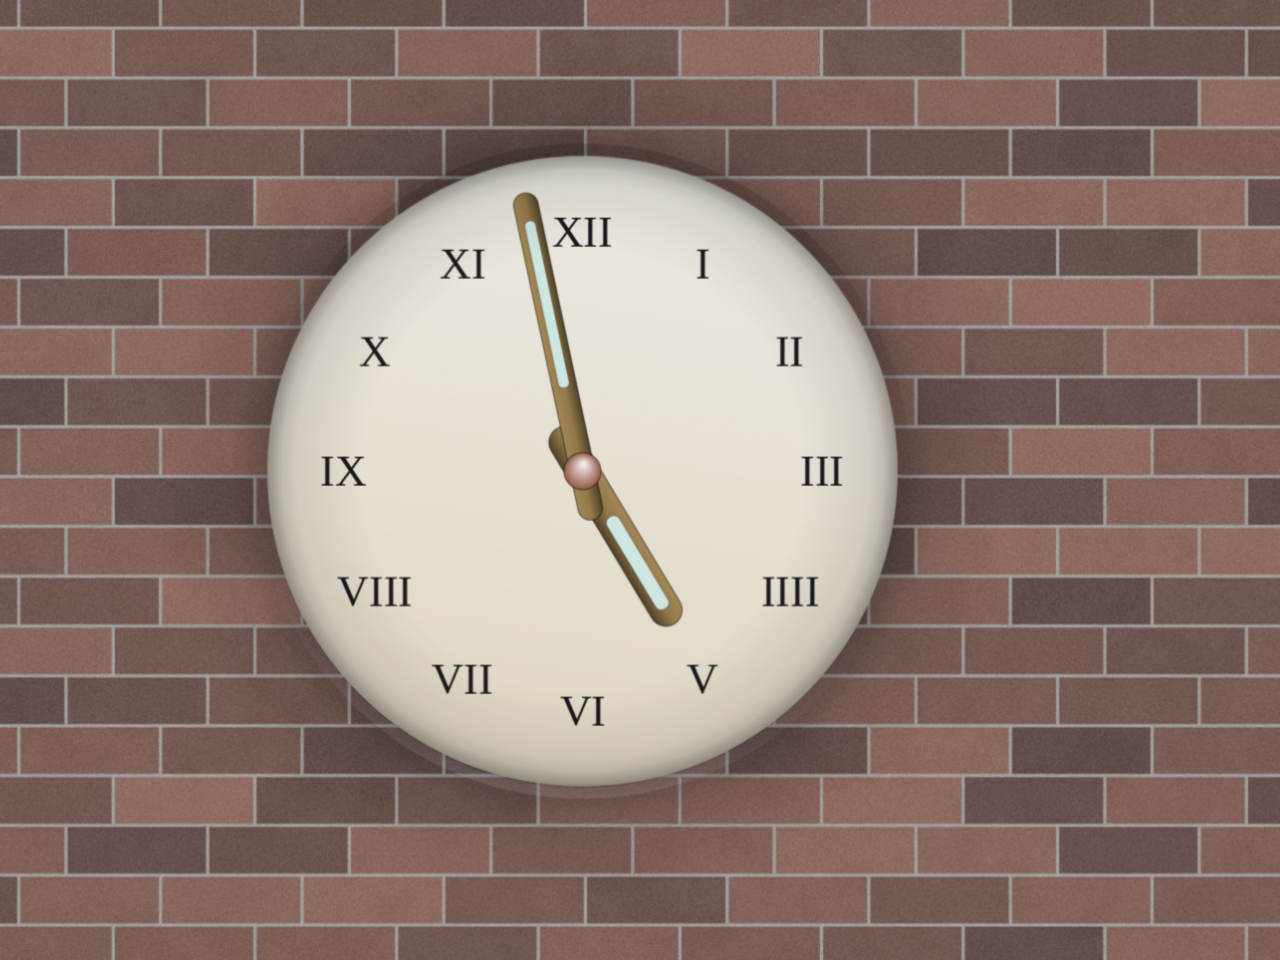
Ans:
h=4 m=58
